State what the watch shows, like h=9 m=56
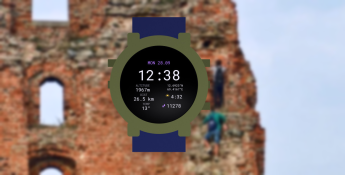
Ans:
h=12 m=38
